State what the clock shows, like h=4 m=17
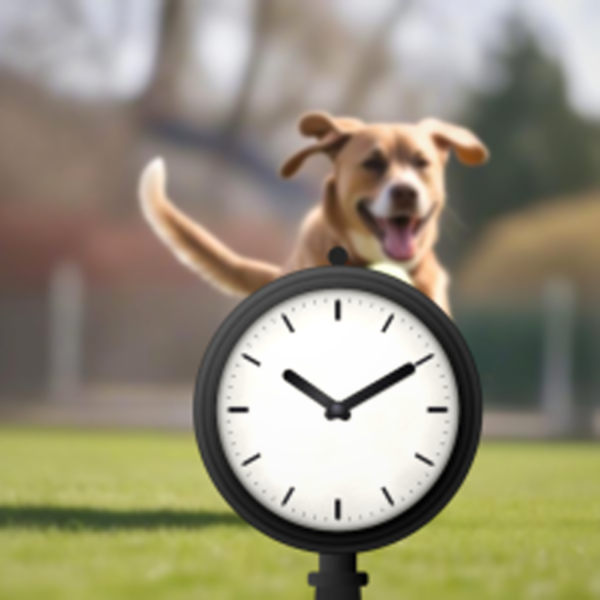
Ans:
h=10 m=10
